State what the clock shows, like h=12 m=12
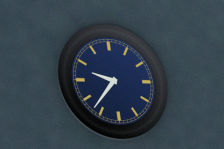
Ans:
h=9 m=37
